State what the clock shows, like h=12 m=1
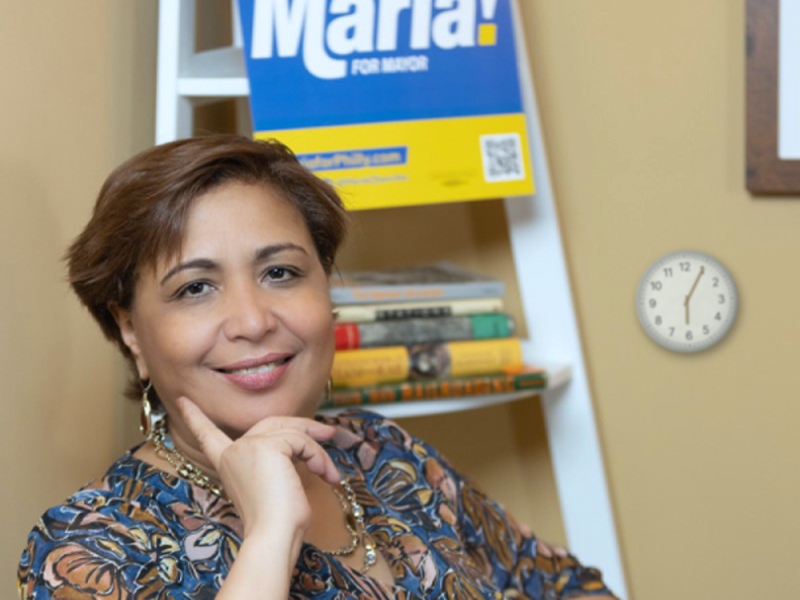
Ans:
h=6 m=5
